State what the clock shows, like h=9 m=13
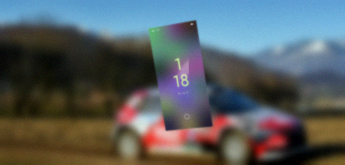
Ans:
h=1 m=18
